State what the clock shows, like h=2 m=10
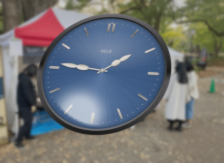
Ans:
h=1 m=46
